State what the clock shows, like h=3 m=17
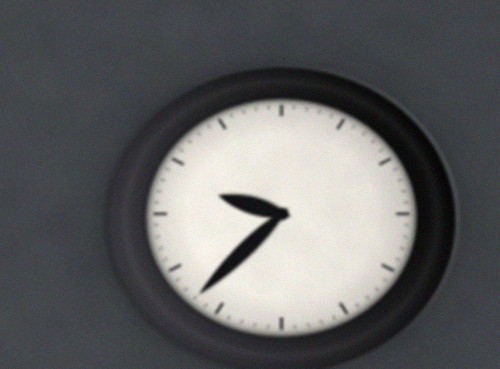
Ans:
h=9 m=37
